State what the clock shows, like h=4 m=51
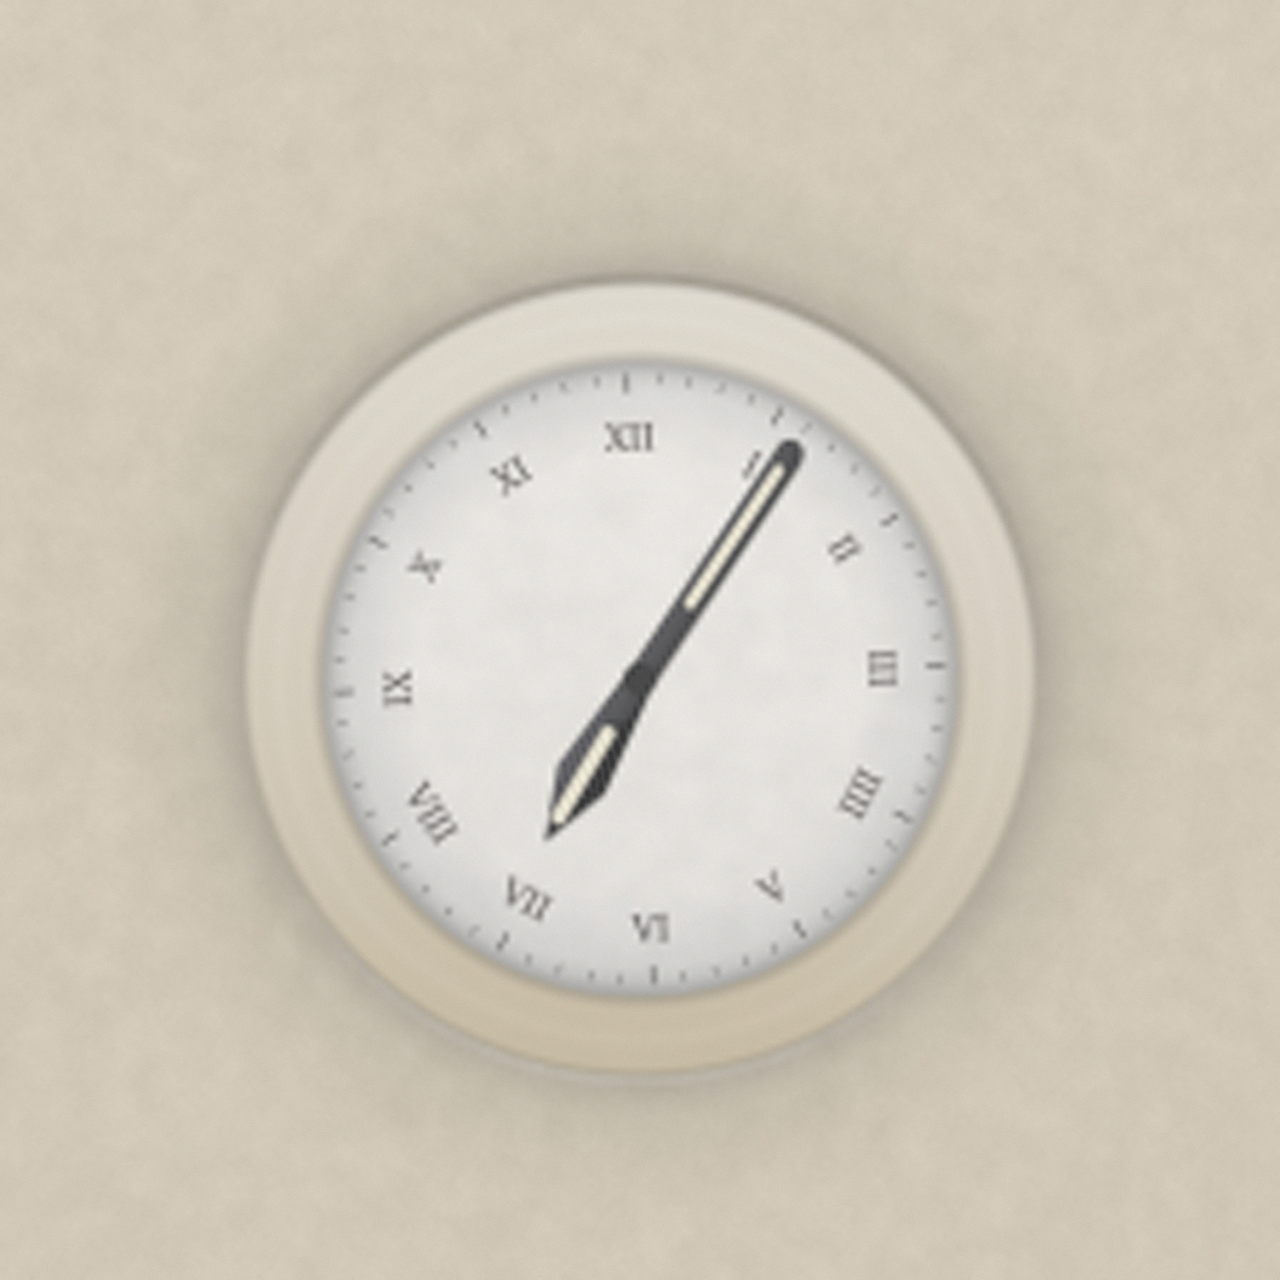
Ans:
h=7 m=6
